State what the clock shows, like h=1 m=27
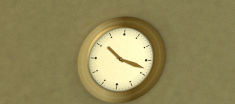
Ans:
h=10 m=18
